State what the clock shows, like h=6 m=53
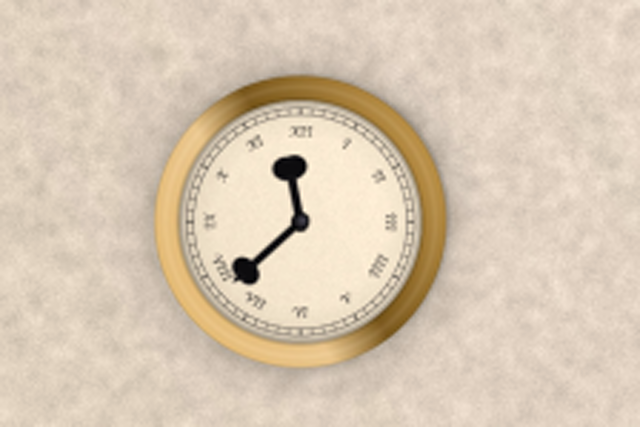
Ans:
h=11 m=38
